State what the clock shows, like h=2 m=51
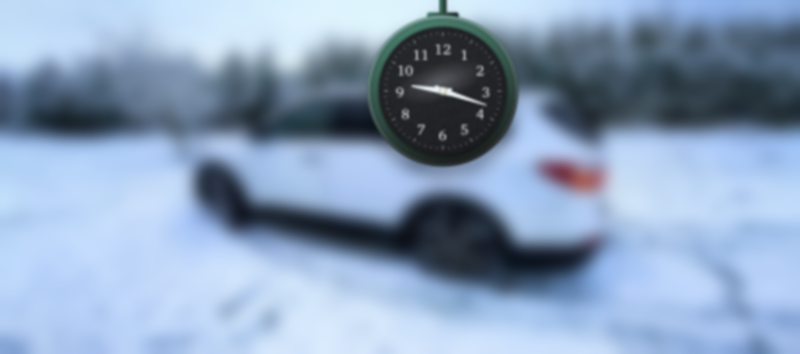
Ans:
h=9 m=18
